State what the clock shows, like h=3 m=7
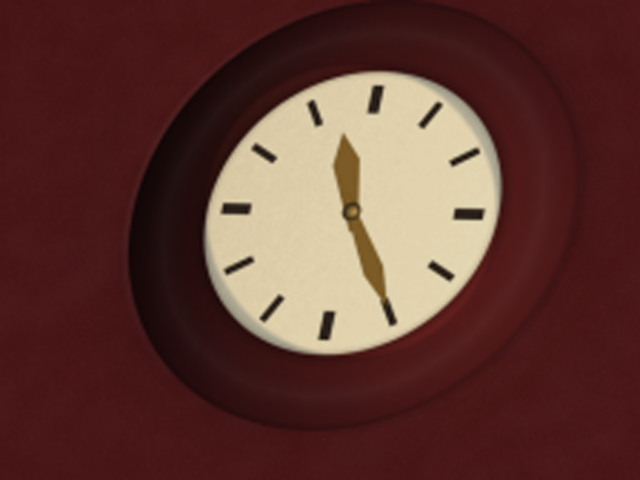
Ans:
h=11 m=25
